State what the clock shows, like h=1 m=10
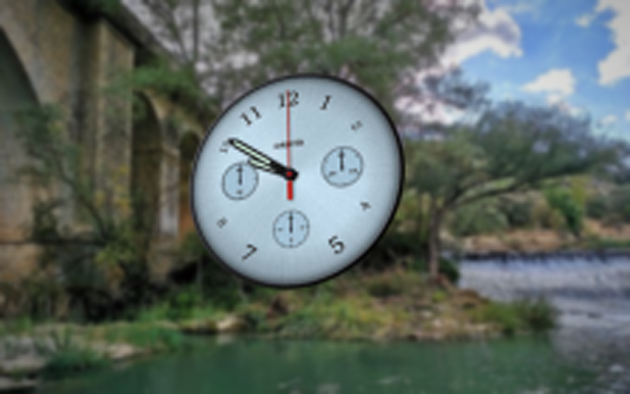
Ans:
h=9 m=51
